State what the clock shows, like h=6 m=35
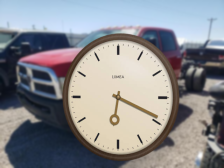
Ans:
h=6 m=19
